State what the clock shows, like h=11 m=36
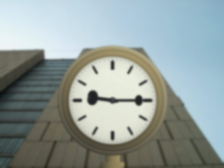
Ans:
h=9 m=15
